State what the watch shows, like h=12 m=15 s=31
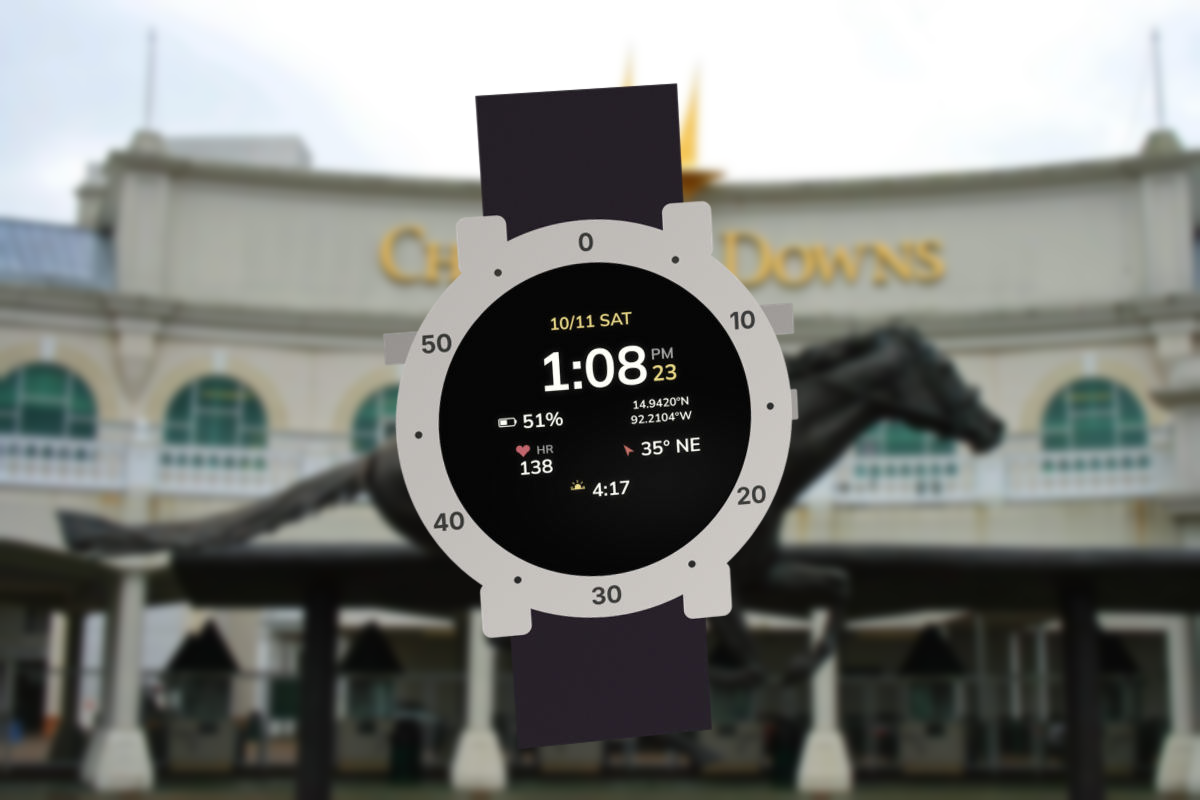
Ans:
h=1 m=8 s=23
